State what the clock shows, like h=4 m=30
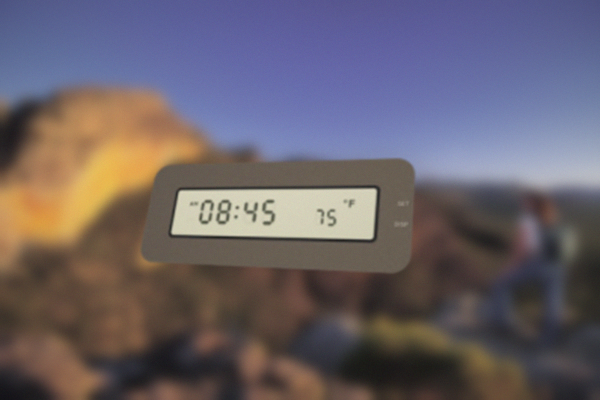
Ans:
h=8 m=45
